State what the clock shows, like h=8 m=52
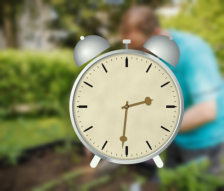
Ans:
h=2 m=31
